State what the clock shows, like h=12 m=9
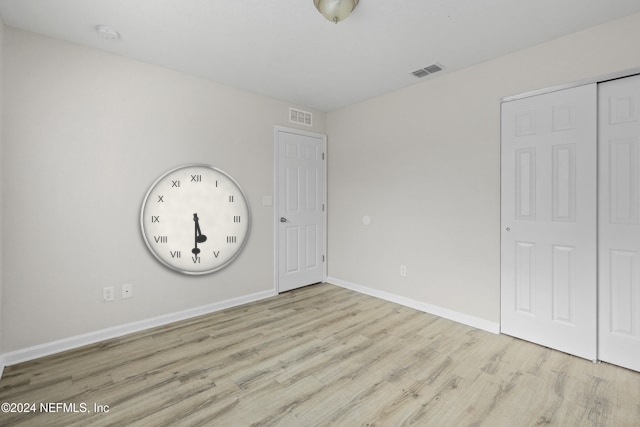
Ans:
h=5 m=30
